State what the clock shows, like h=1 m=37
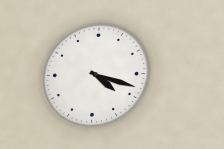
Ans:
h=4 m=18
